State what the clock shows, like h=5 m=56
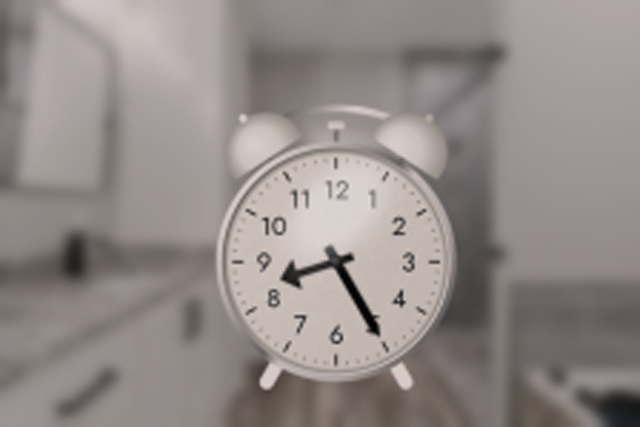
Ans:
h=8 m=25
